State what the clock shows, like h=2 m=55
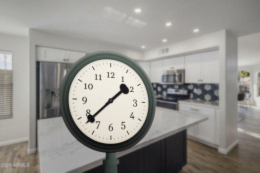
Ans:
h=1 m=38
